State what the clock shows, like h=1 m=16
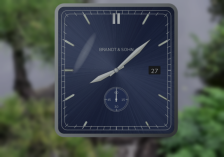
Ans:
h=8 m=8
